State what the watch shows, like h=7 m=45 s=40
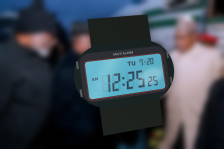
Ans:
h=12 m=25 s=25
